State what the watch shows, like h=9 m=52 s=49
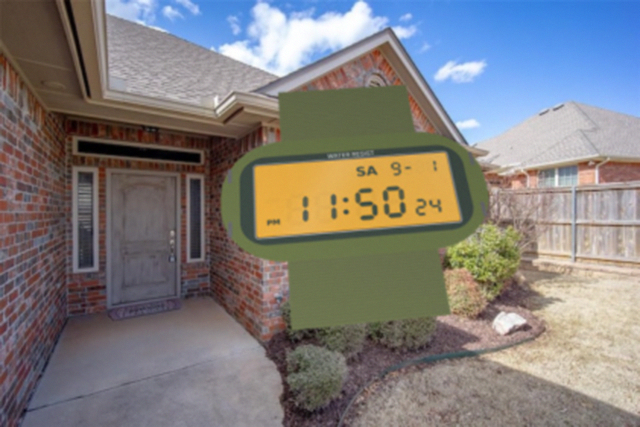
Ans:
h=11 m=50 s=24
